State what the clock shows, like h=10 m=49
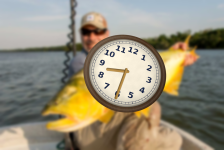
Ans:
h=8 m=30
